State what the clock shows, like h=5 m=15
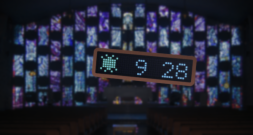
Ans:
h=9 m=28
